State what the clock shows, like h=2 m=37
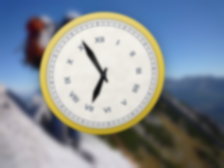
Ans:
h=6 m=56
